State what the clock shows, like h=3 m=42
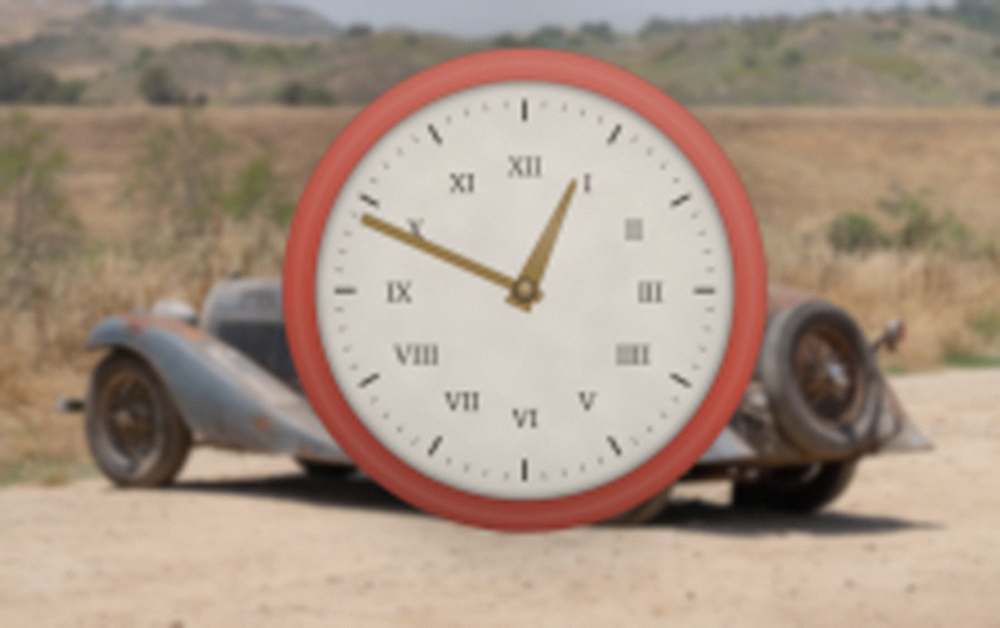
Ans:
h=12 m=49
